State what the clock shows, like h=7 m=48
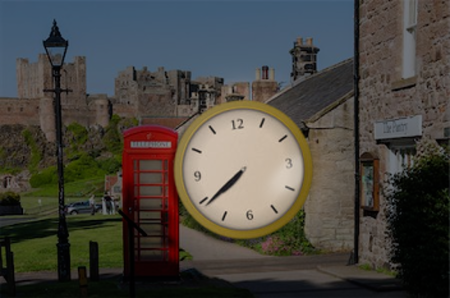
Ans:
h=7 m=39
